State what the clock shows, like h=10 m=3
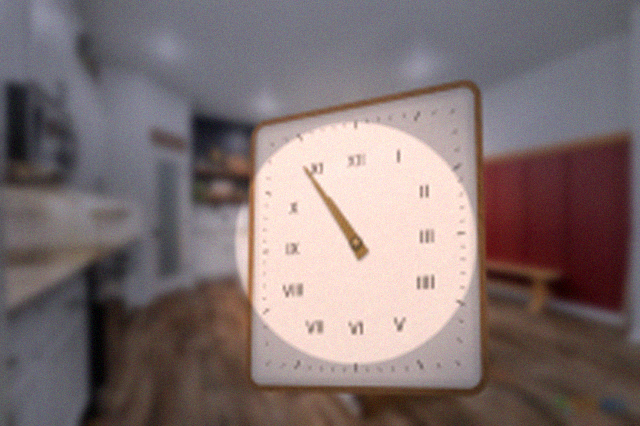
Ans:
h=10 m=54
